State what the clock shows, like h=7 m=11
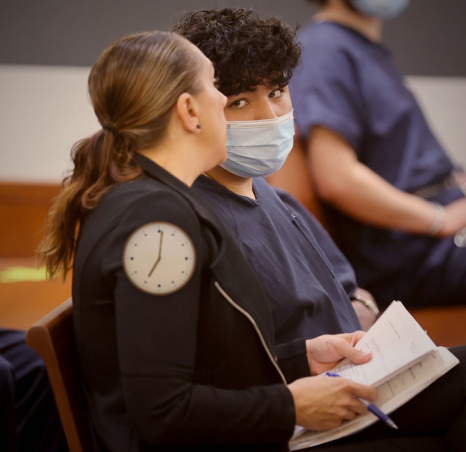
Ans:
h=7 m=1
